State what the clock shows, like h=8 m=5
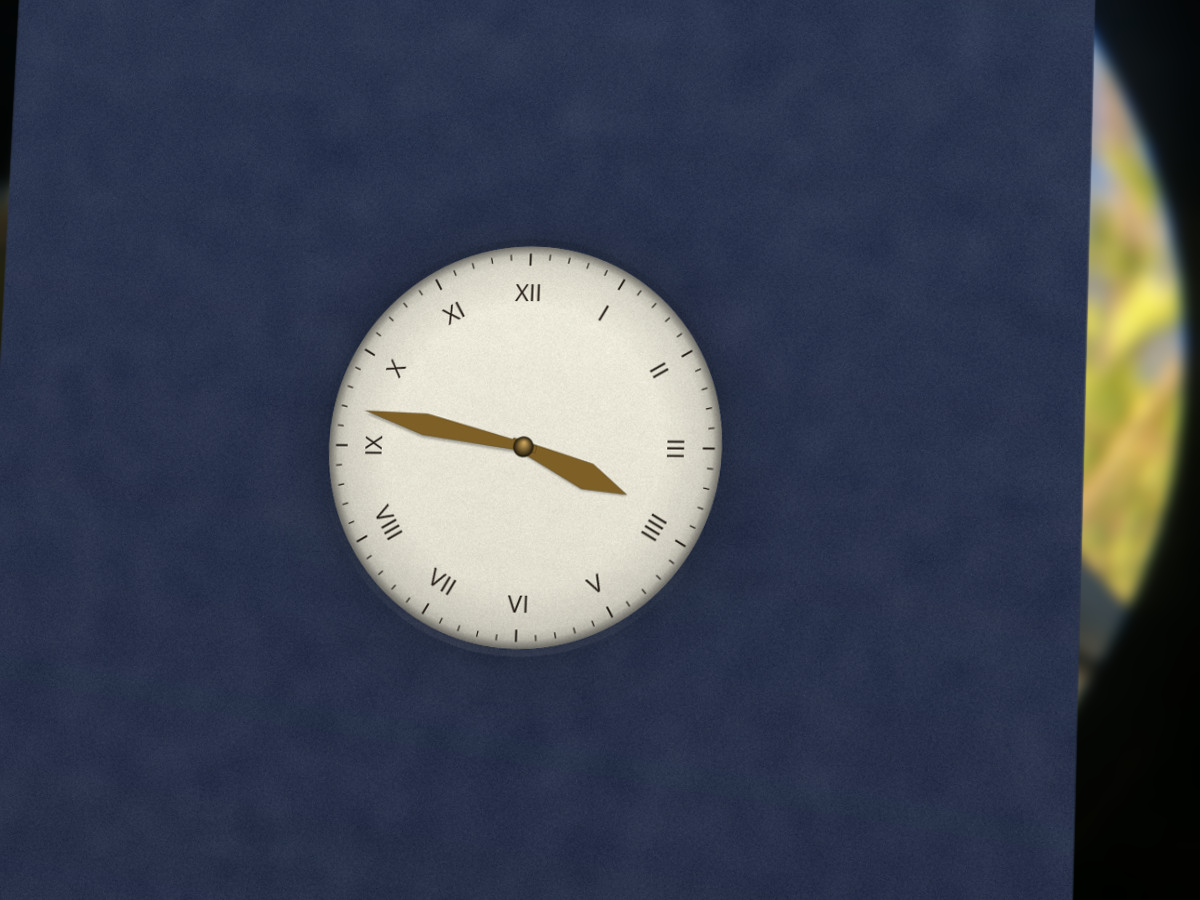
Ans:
h=3 m=47
